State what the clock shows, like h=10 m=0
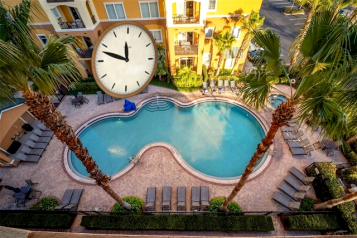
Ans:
h=11 m=48
